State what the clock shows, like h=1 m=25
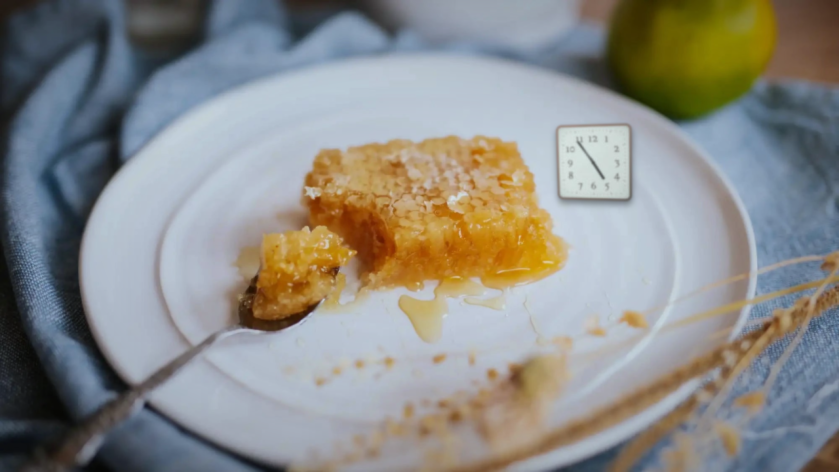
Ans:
h=4 m=54
